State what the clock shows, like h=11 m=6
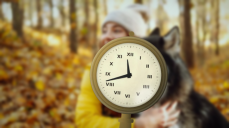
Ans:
h=11 m=42
